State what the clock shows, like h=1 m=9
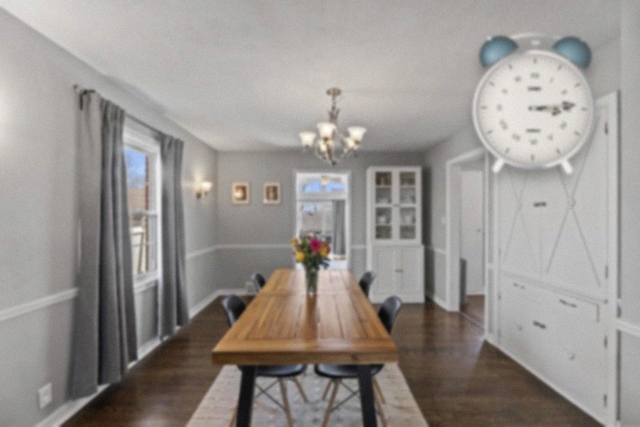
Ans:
h=3 m=14
